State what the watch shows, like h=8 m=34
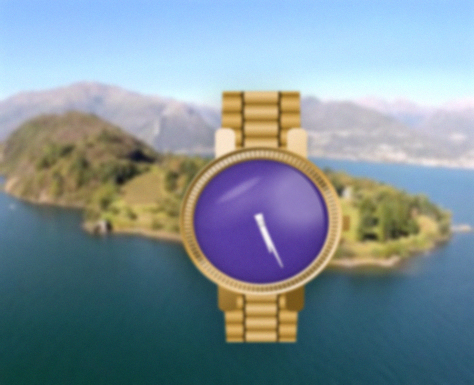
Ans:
h=5 m=26
